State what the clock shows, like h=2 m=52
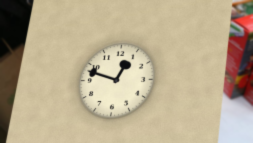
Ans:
h=12 m=48
